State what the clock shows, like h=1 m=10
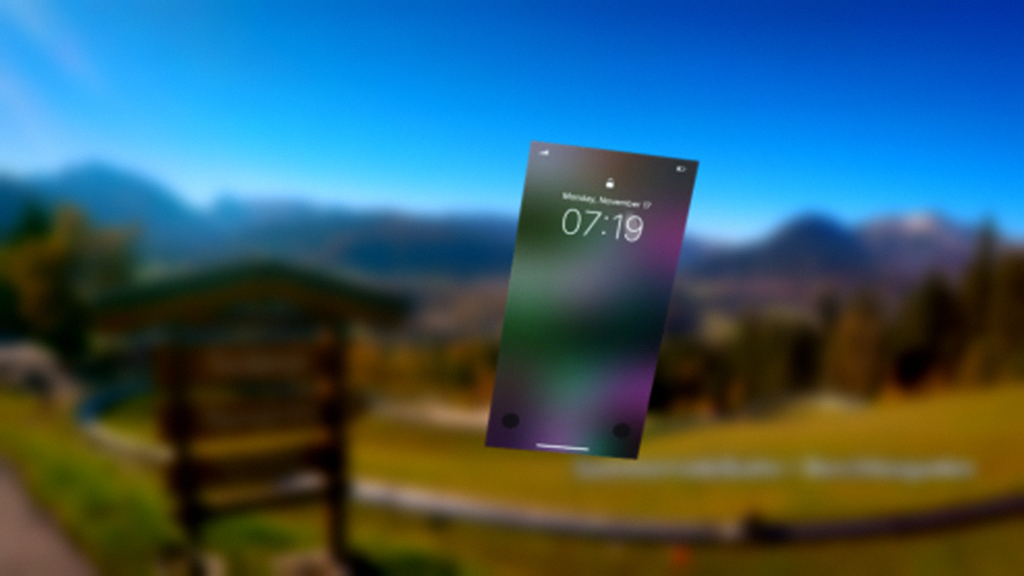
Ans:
h=7 m=19
